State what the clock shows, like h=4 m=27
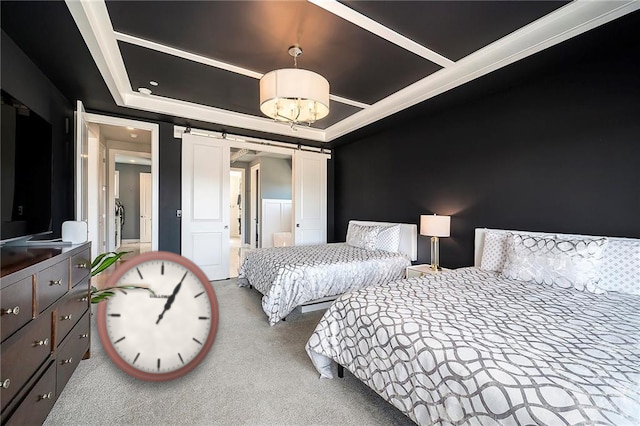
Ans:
h=1 m=5
